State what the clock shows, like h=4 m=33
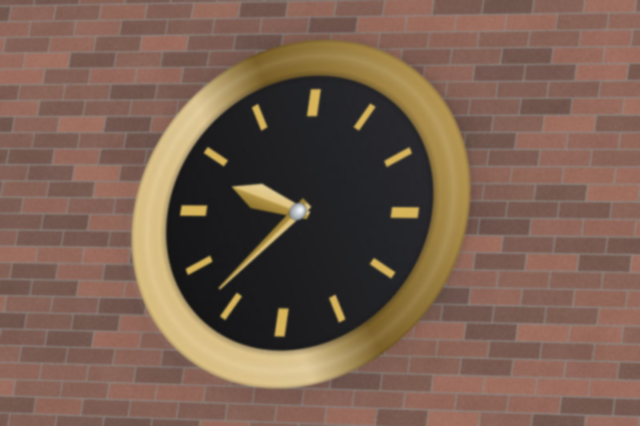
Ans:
h=9 m=37
